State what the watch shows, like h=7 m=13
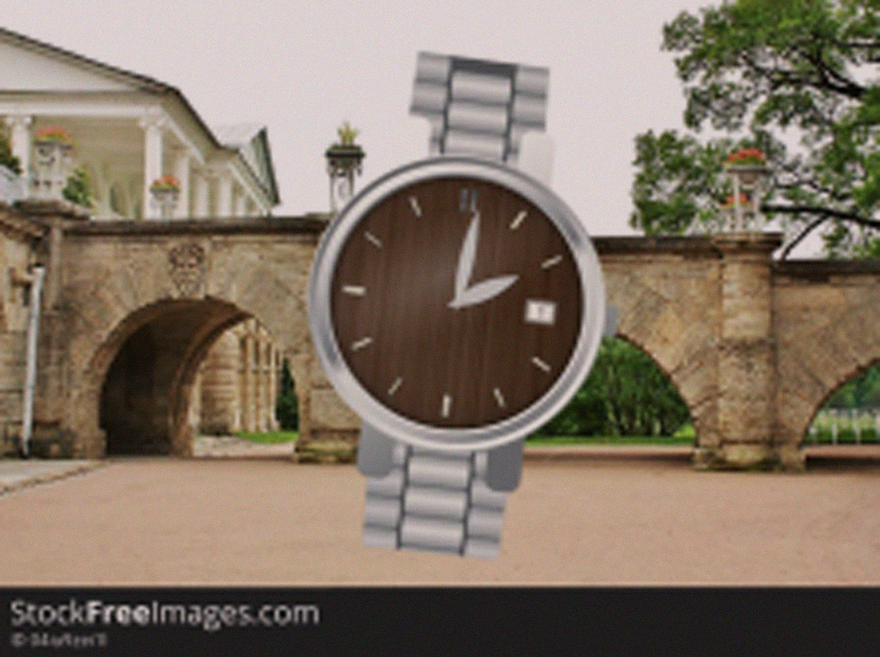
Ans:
h=2 m=1
